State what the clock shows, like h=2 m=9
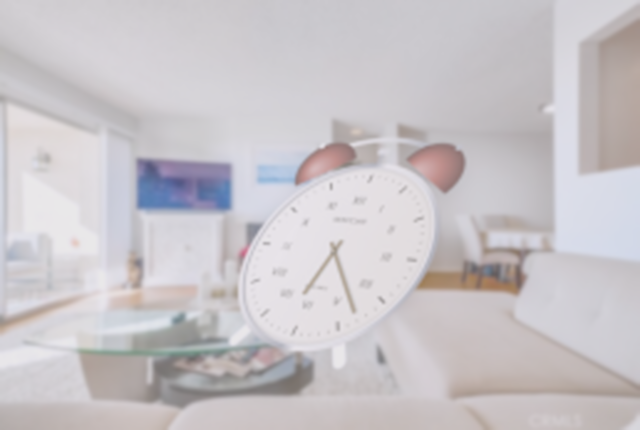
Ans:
h=6 m=23
